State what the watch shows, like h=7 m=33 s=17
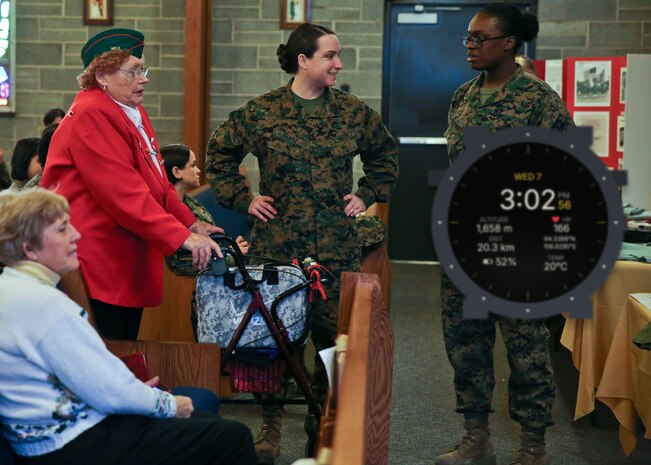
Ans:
h=3 m=2 s=56
